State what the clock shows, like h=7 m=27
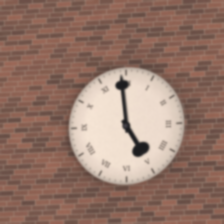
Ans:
h=4 m=59
